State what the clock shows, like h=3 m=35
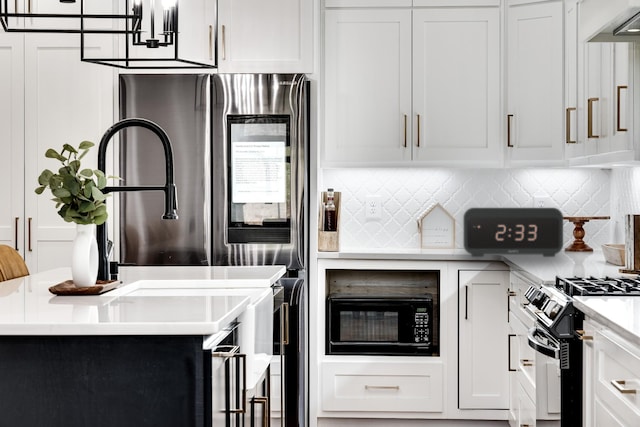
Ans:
h=2 m=33
